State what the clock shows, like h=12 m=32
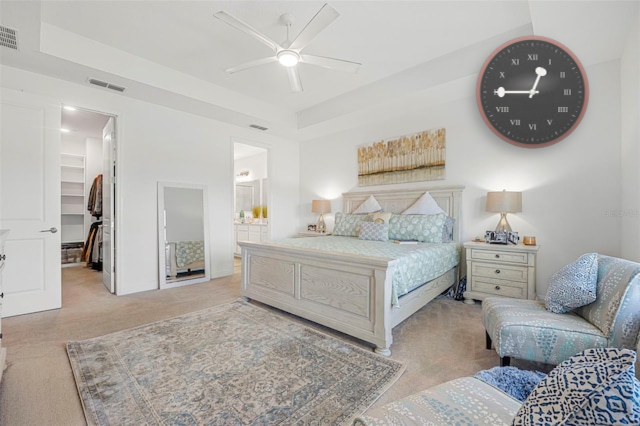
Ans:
h=12 m=45
